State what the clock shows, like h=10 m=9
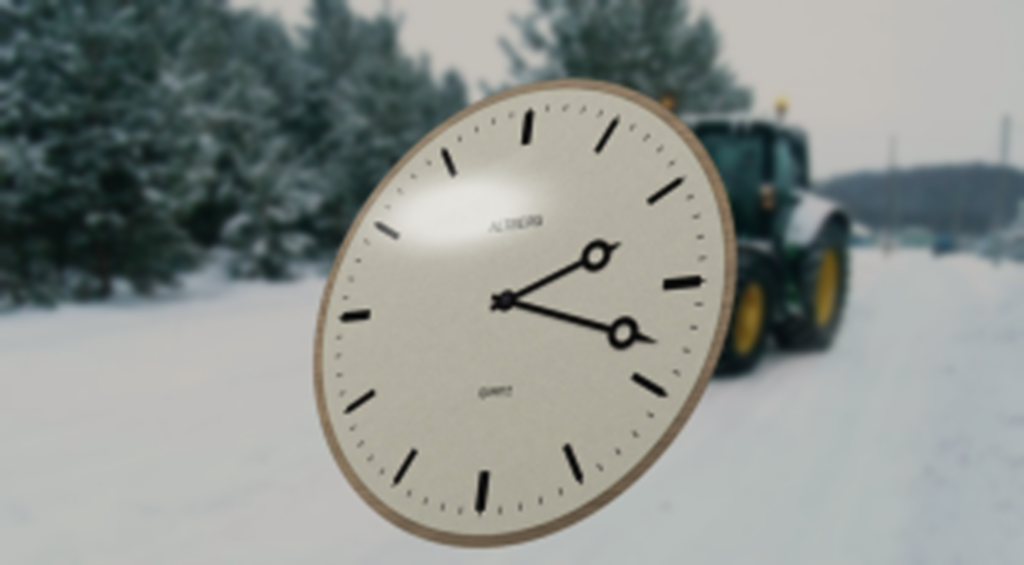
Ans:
h=2 m=18
